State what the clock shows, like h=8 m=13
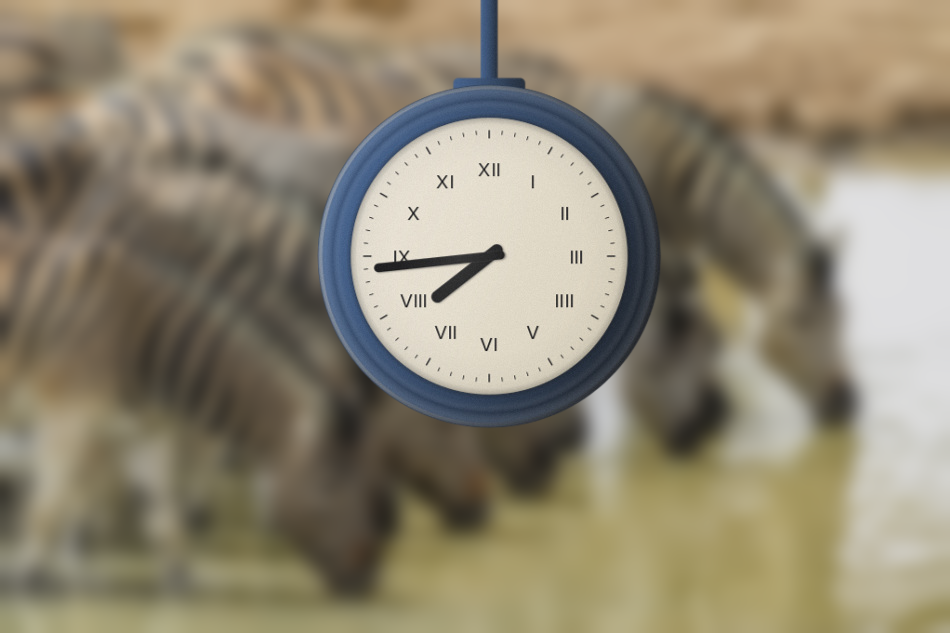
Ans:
h=7 m=44
